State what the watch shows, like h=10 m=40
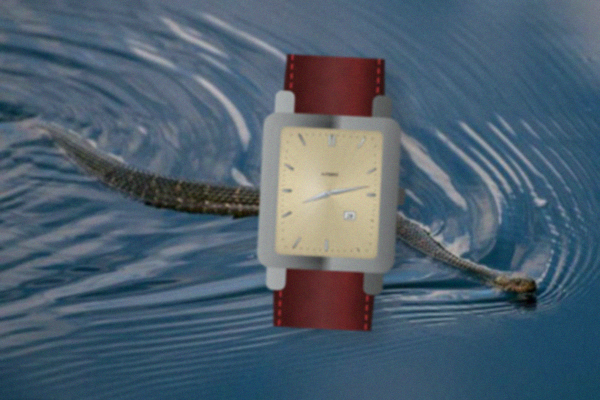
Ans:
h=8 m=13
